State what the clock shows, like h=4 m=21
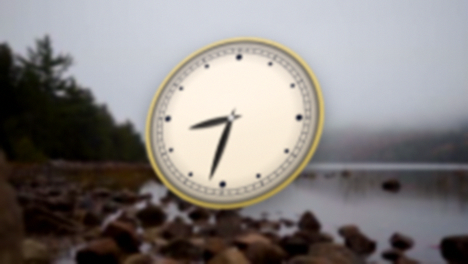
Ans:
h=8 m=32
